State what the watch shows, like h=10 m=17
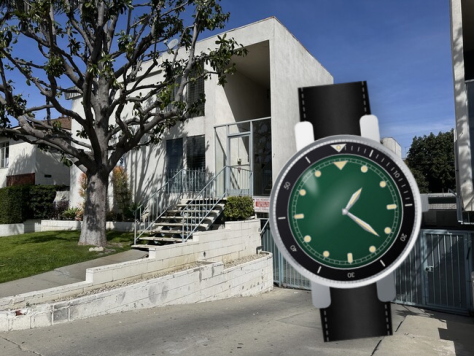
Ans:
h=1 m=22
